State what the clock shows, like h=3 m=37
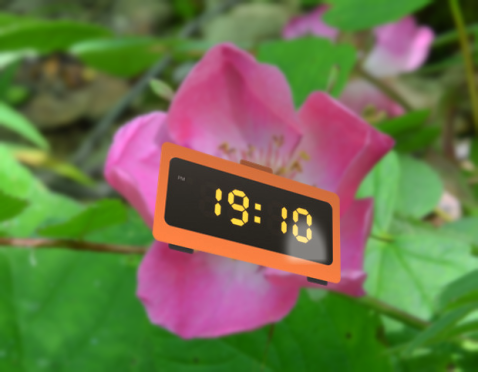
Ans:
h=19 m=10
